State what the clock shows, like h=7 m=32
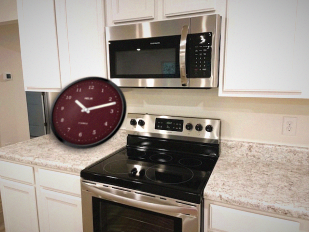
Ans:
h=10 m=12
